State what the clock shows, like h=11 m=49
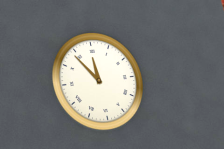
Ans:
h=11 m=54
